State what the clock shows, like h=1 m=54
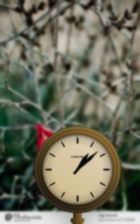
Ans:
h=1 m=8
